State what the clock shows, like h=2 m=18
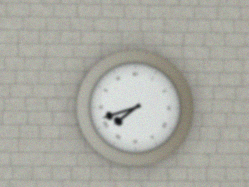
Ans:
h=7 m=42
